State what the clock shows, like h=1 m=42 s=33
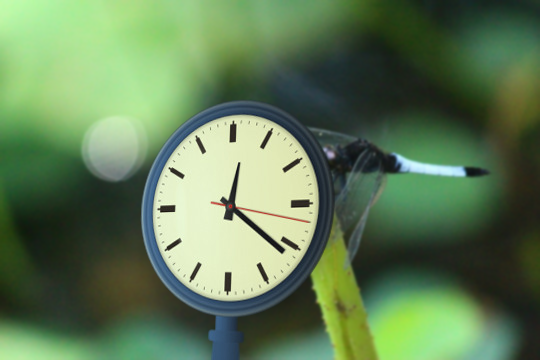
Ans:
h=12 m=21 s=17
